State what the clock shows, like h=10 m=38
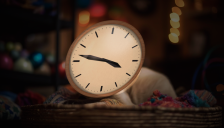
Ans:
h=3 m=47
